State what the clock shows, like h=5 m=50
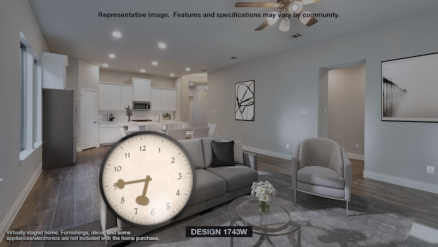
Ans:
h=6 m=45
